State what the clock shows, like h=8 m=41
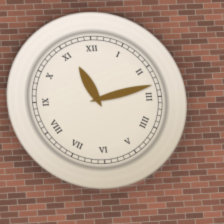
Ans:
h=11 m=13
